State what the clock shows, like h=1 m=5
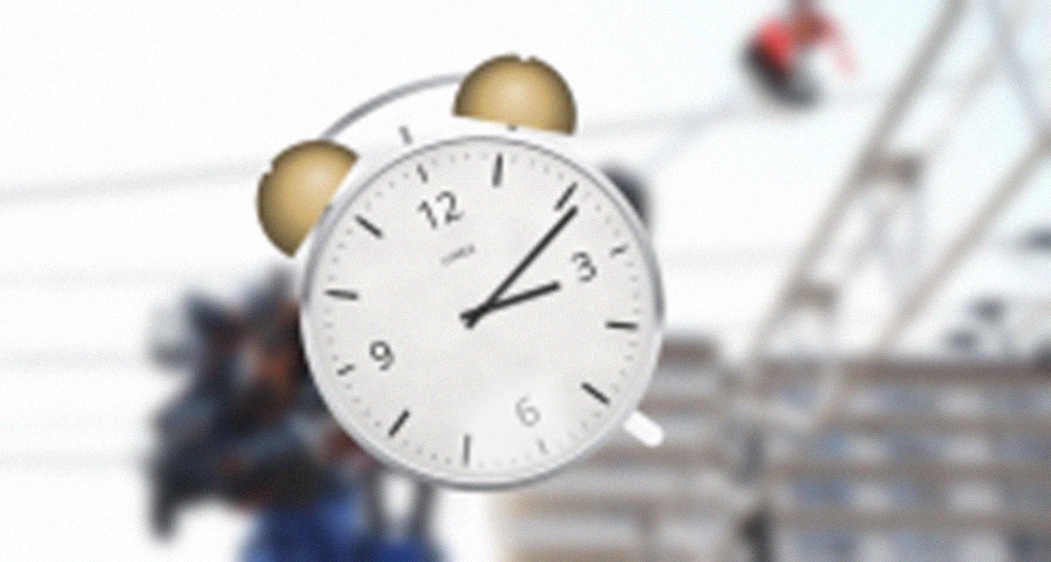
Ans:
h=3 m=11
